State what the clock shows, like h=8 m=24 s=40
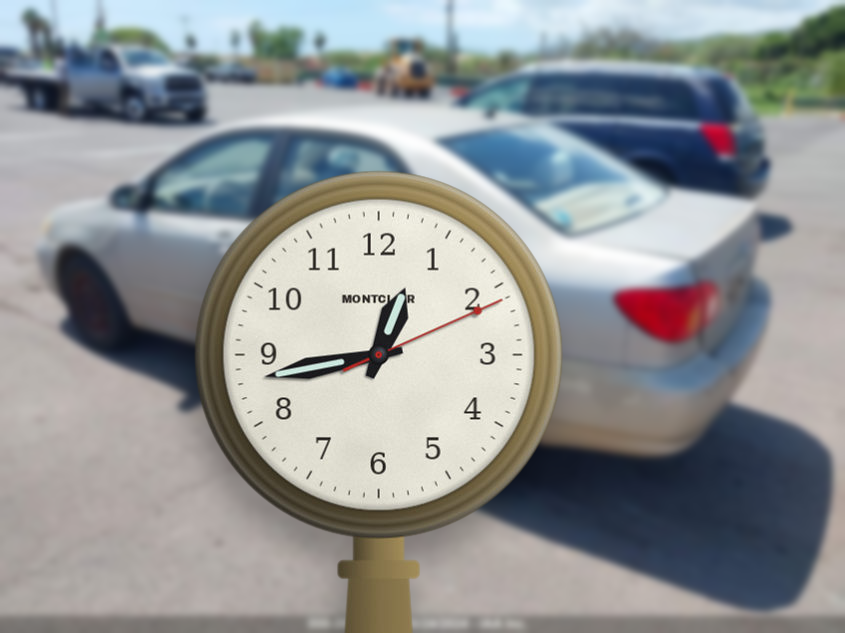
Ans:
h=12 m=43 s=11
